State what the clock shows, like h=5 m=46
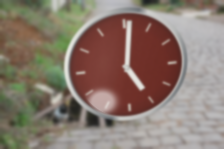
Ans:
h=5 m=1
